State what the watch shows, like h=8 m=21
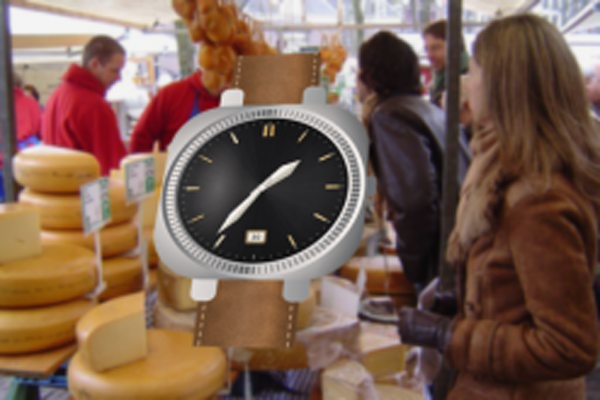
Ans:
h=1 m=36
